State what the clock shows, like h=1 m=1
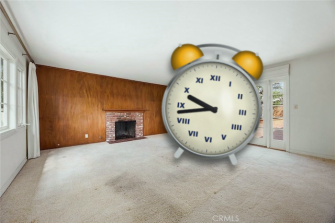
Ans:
h=9 m=43
